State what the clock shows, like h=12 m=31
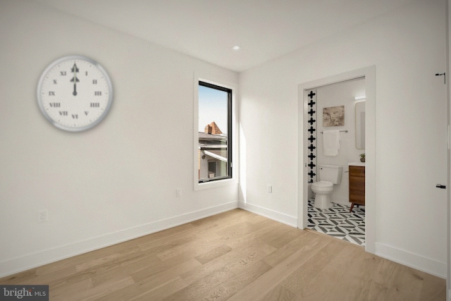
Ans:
h=12 m=0
